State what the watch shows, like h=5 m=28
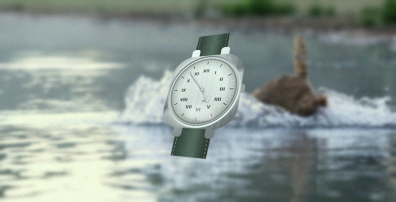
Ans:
h=4 m=53
